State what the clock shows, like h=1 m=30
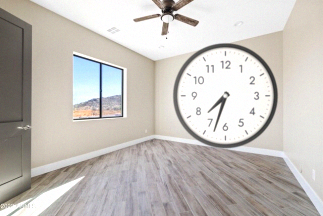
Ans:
h=7 m=33
